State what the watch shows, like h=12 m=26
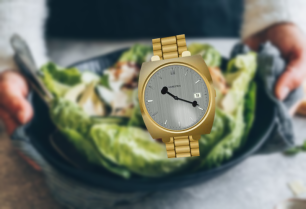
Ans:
h=10 m=19
